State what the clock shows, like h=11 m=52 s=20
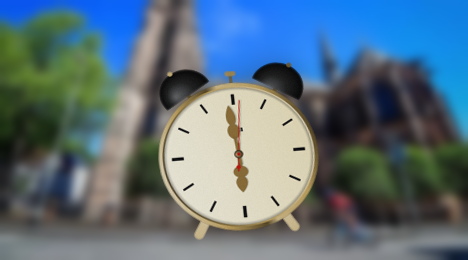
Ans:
h=5 m=59 s=1
